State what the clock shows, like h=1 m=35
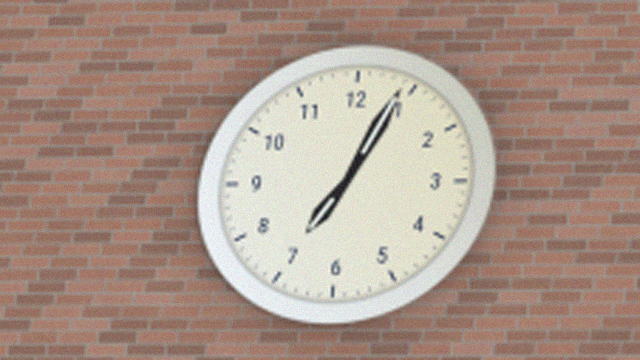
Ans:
h=7 m=4
